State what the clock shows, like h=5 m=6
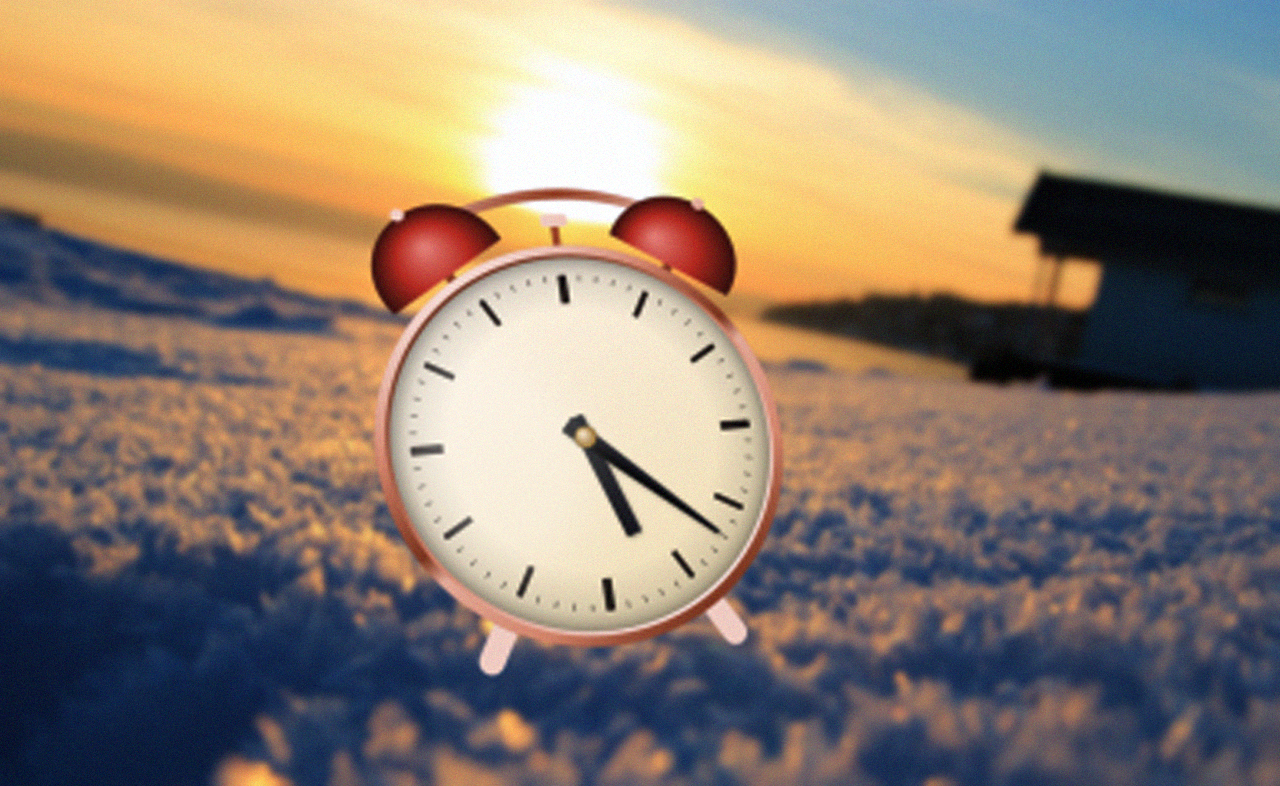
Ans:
h=5 m=22
